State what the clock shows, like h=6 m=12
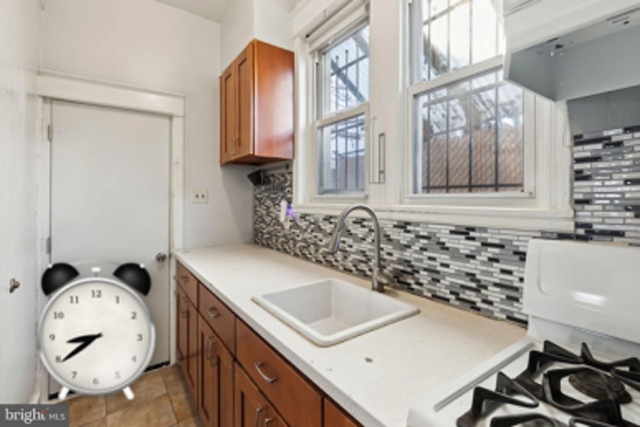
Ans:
h=8 m=39
